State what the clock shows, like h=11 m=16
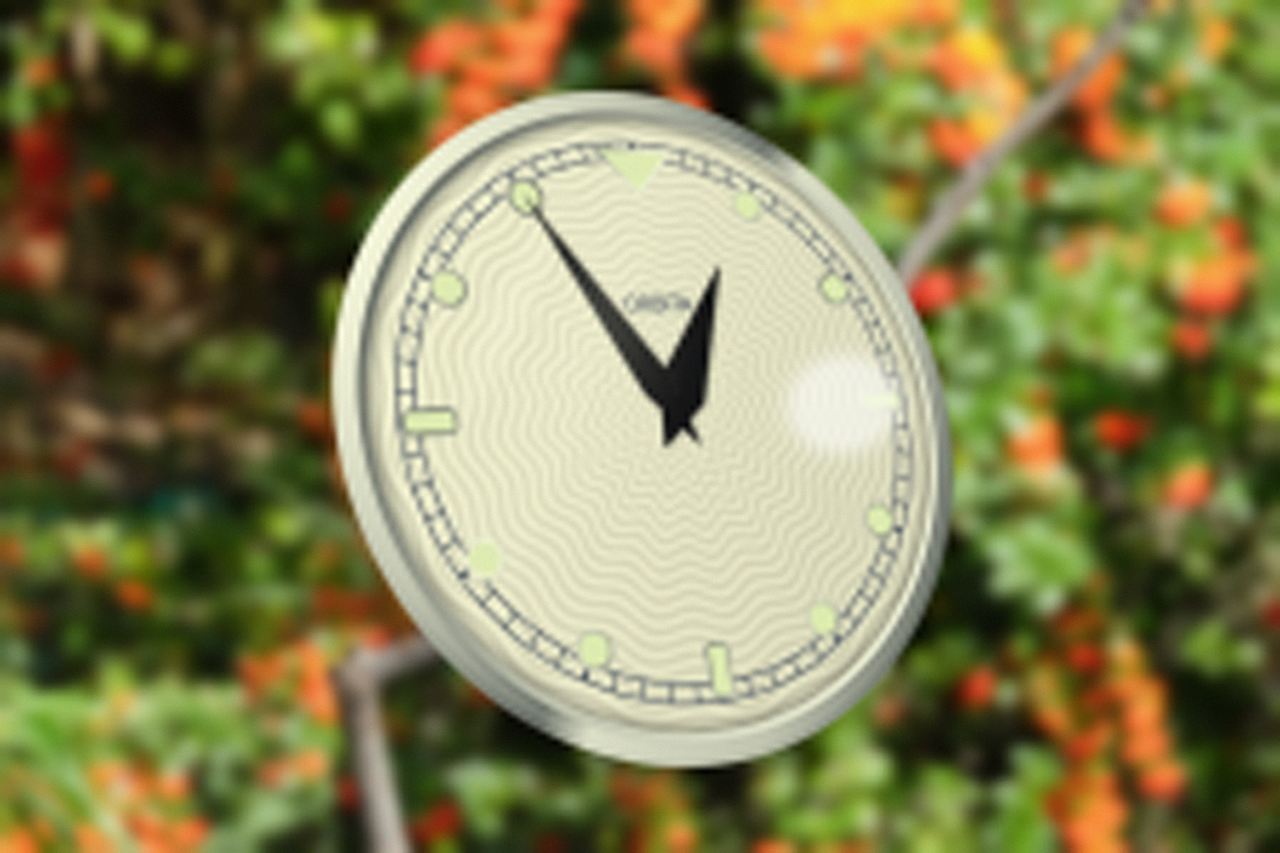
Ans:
h=12 m=55
